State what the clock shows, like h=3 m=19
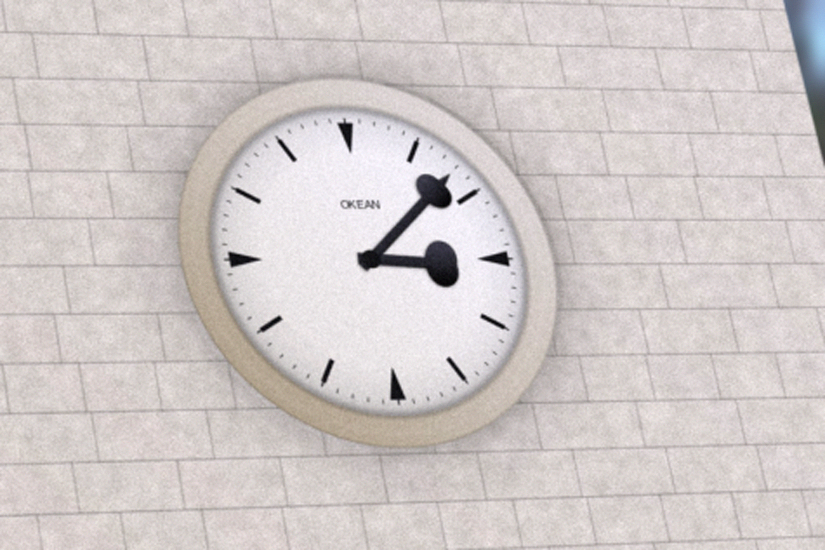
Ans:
h=3 m=8
